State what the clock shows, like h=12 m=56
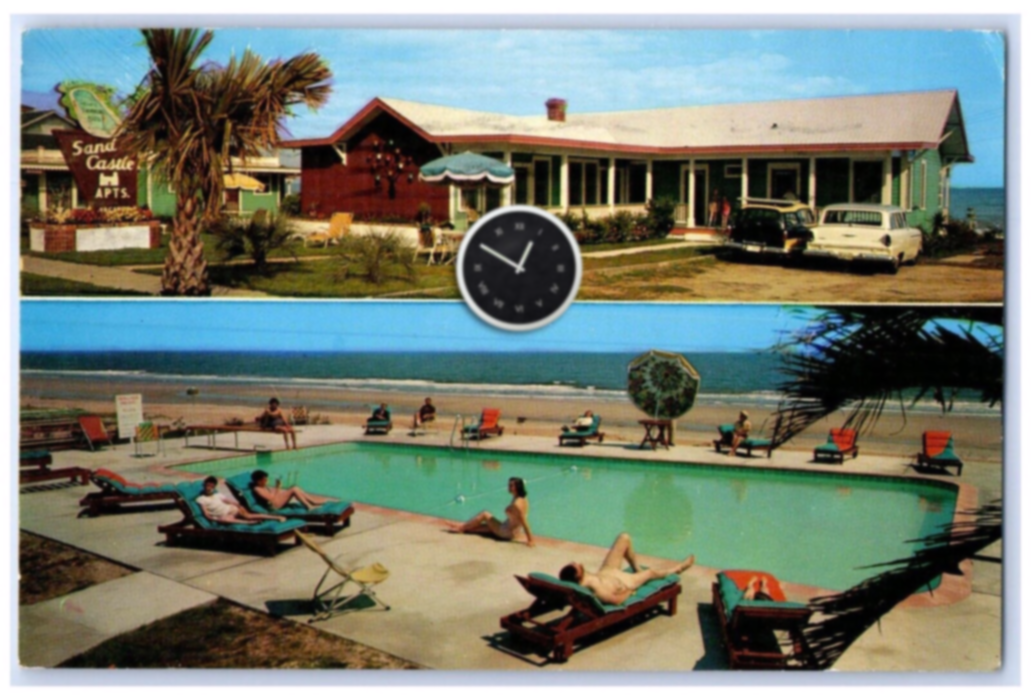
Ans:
h=12 m=50
